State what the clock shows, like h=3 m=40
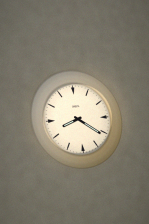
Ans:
h=8 m=21
